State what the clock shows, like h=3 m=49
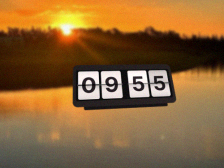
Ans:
h=9 m=55
